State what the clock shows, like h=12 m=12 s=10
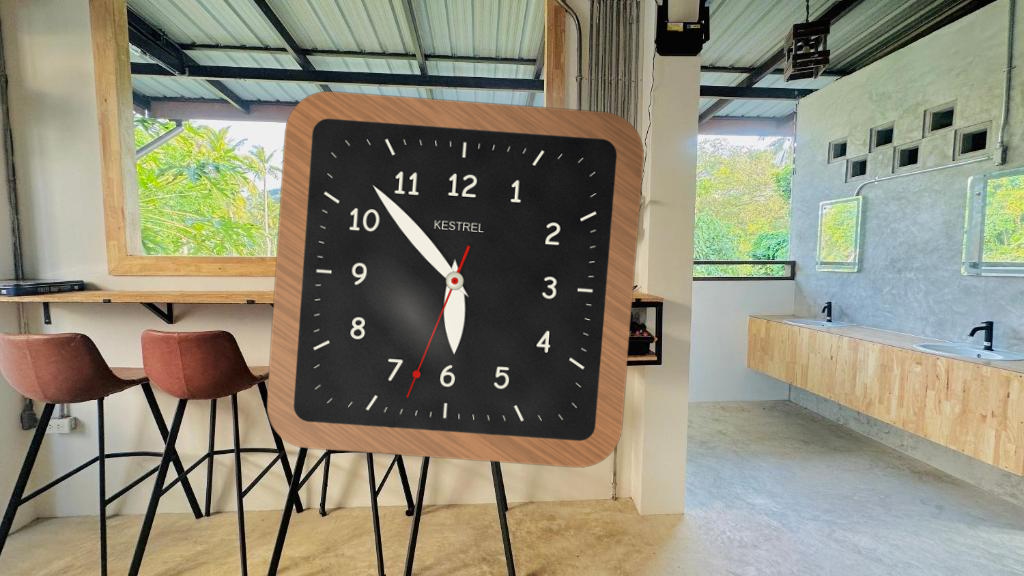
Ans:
h=5 m=52 s=33
